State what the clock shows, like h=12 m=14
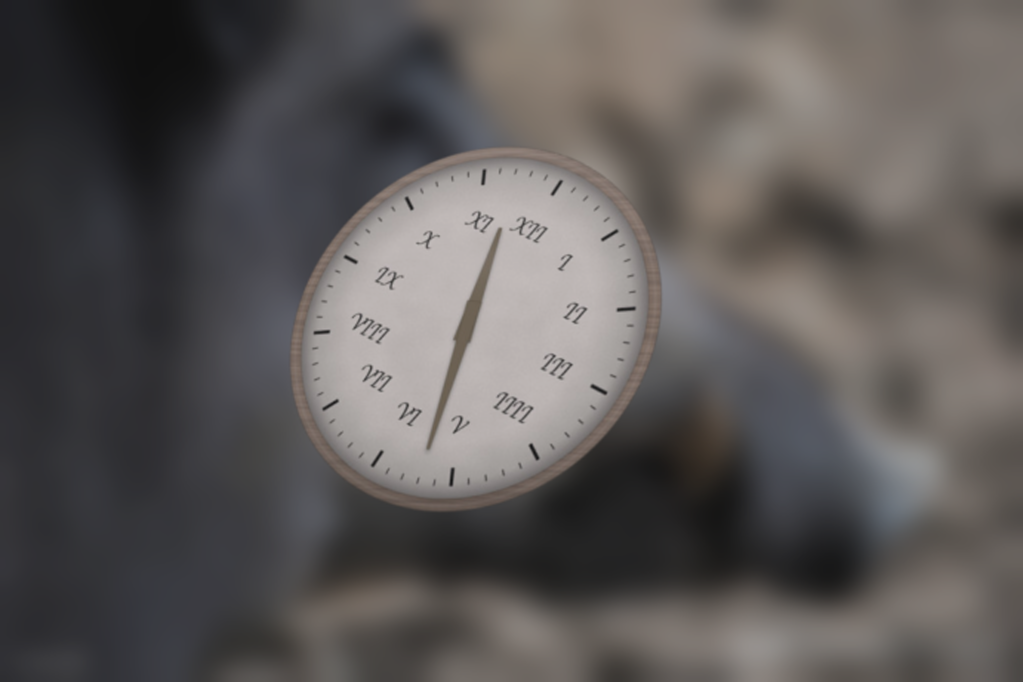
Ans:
h=11 m=27
